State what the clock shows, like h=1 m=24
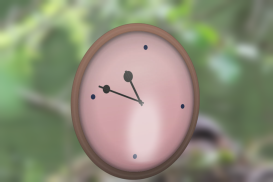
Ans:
h=10 m=47
